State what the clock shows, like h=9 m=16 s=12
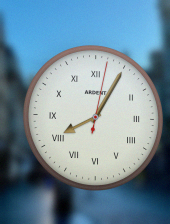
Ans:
h=8 m=5 s=2
